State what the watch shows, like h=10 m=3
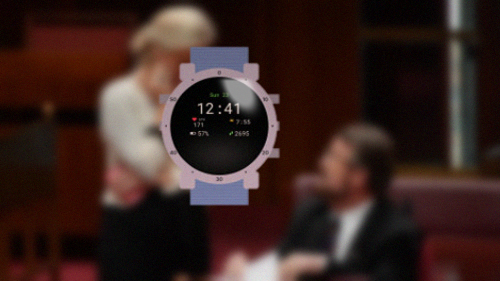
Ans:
h=12 m=41
